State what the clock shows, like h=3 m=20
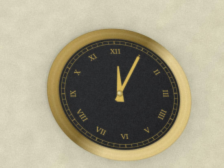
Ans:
h=12 m=5
